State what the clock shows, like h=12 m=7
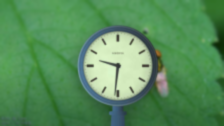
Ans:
h=9 m=31
